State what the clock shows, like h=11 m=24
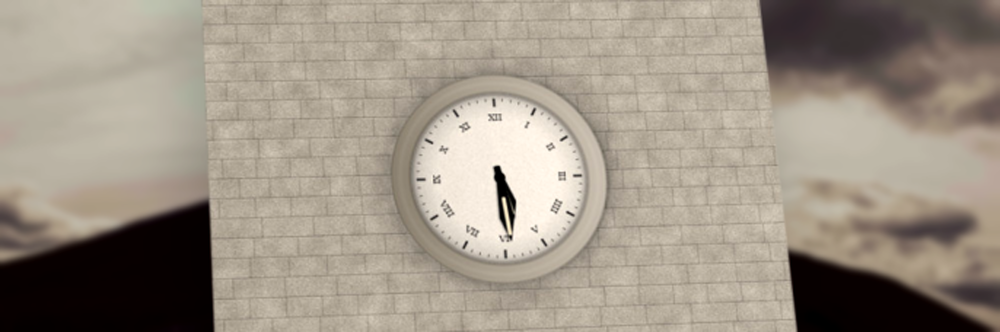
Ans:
h=5 m=29
